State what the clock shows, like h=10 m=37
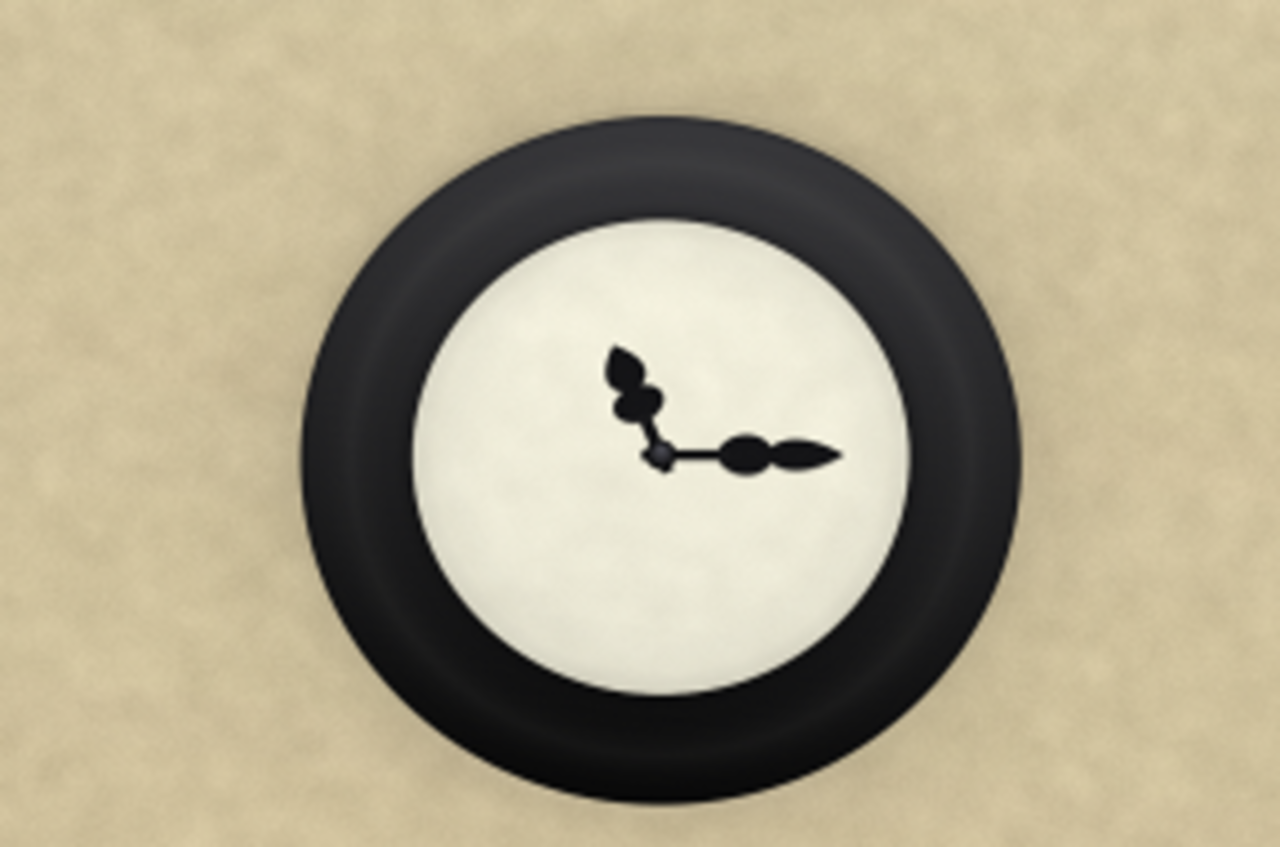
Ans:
h=11 m=15
